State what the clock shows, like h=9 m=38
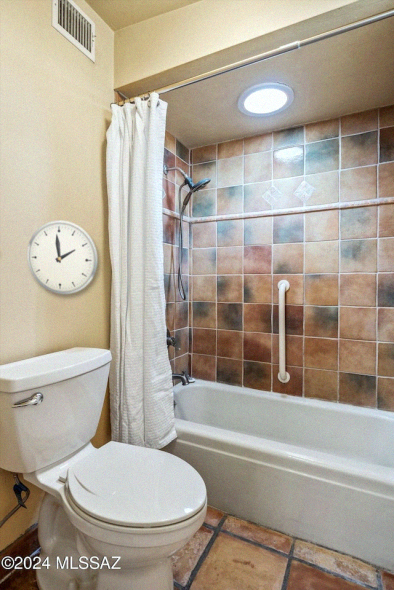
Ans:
h=1 m=59
